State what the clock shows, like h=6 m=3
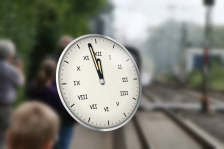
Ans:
h=11 m=58
